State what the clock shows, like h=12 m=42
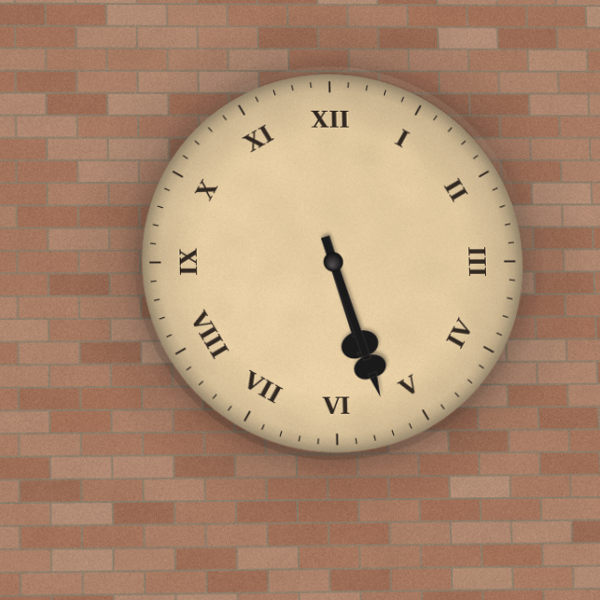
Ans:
h=5 m=27
